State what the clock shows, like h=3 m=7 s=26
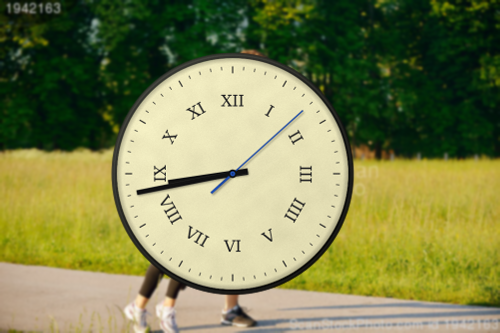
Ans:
h=8 m=43 s=8
